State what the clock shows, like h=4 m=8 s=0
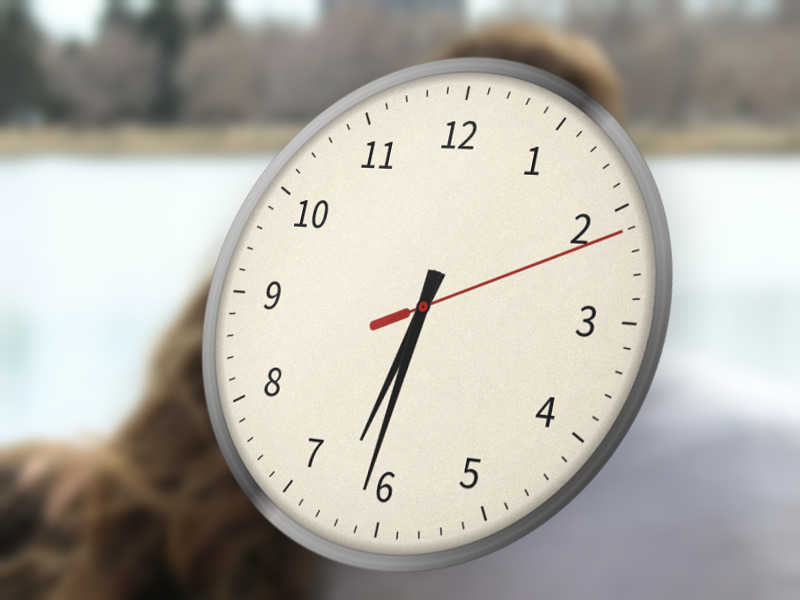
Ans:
h=6 m=31 s=11
